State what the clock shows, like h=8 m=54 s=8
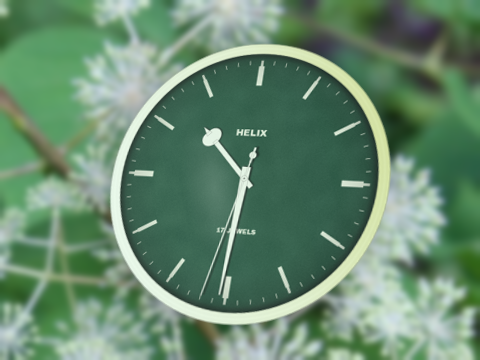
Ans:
h=10 m=30 s=32
